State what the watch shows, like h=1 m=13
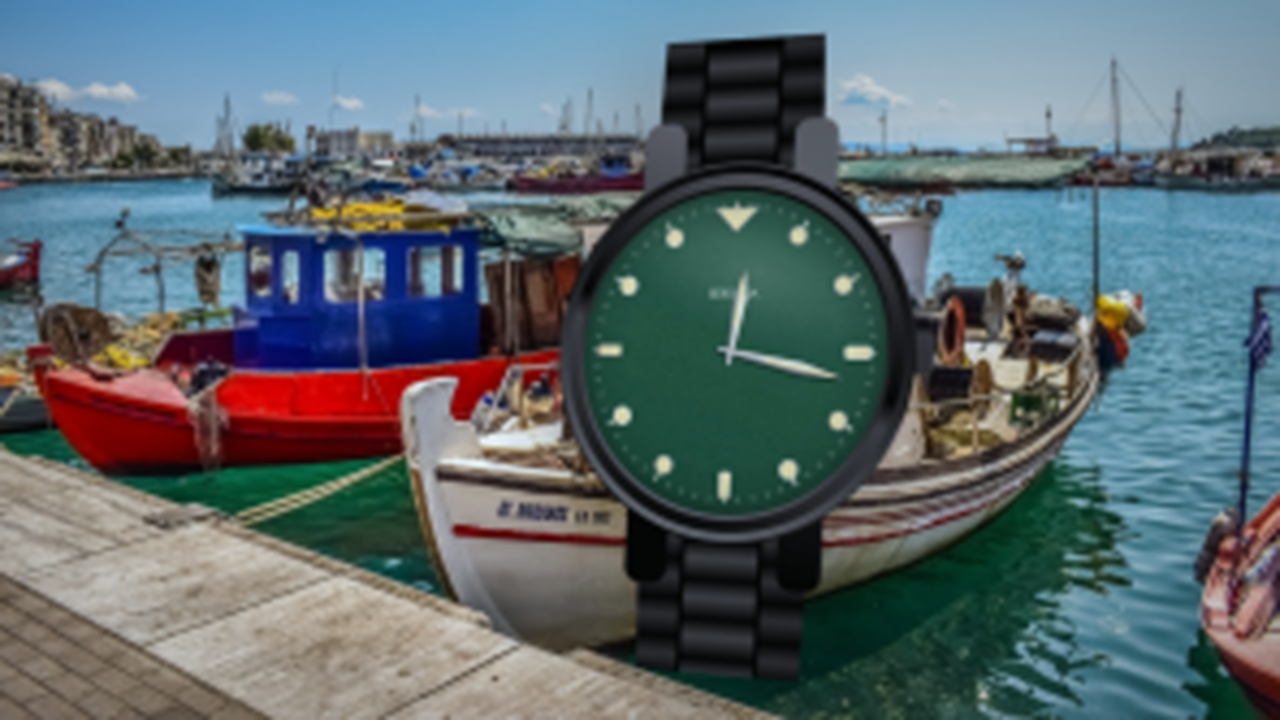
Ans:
h=12 m=17
